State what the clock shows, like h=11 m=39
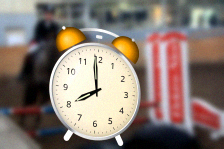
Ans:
h=7 m=59
